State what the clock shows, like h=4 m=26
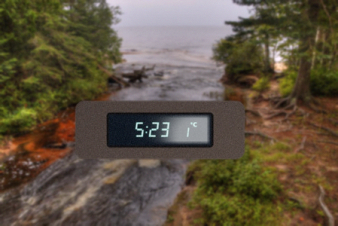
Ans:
h=5 m=23
